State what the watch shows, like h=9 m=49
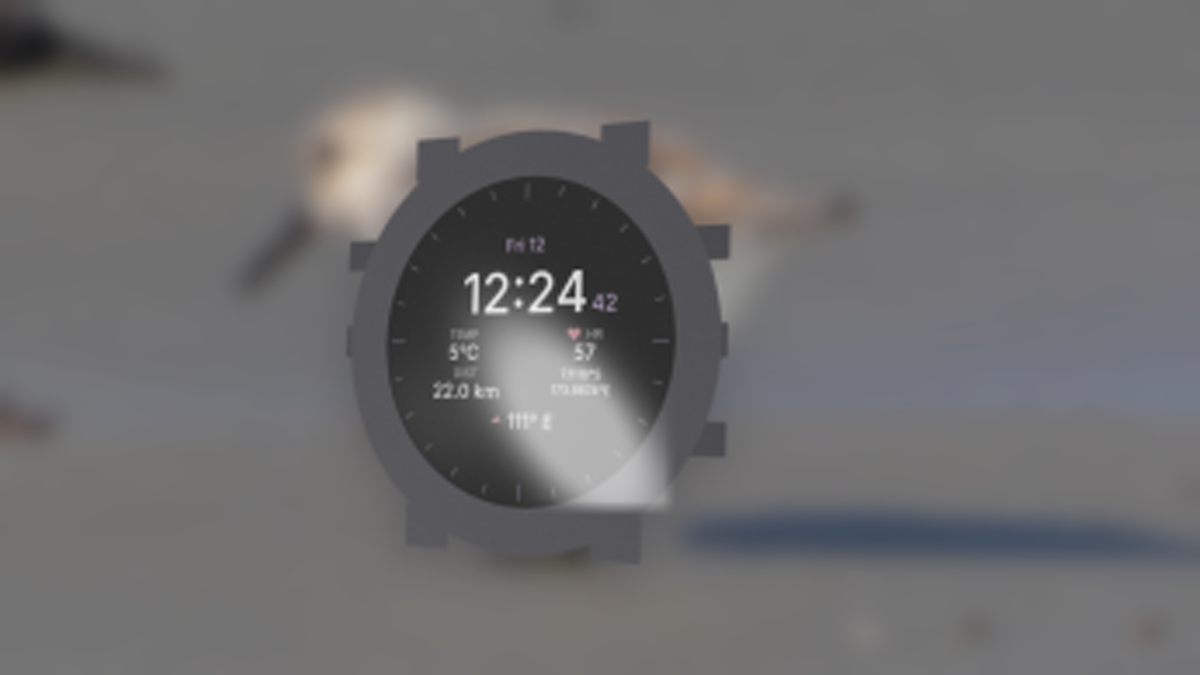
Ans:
h=12 m=24
